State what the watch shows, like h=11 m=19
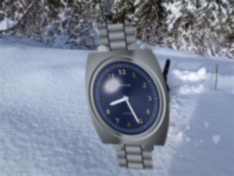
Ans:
h=8 m=26
